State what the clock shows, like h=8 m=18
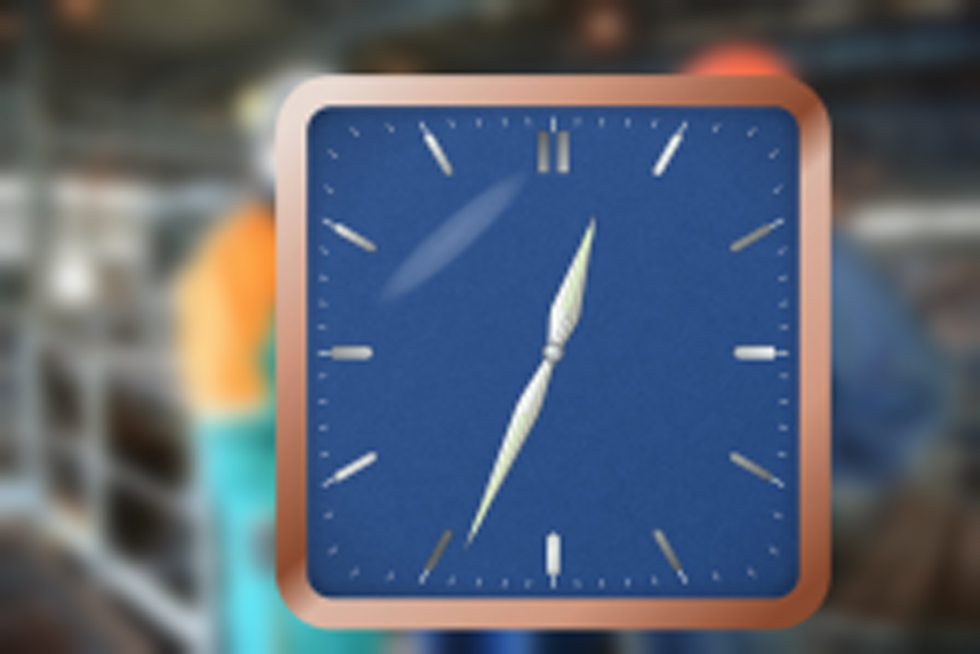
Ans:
h=12 m=34
